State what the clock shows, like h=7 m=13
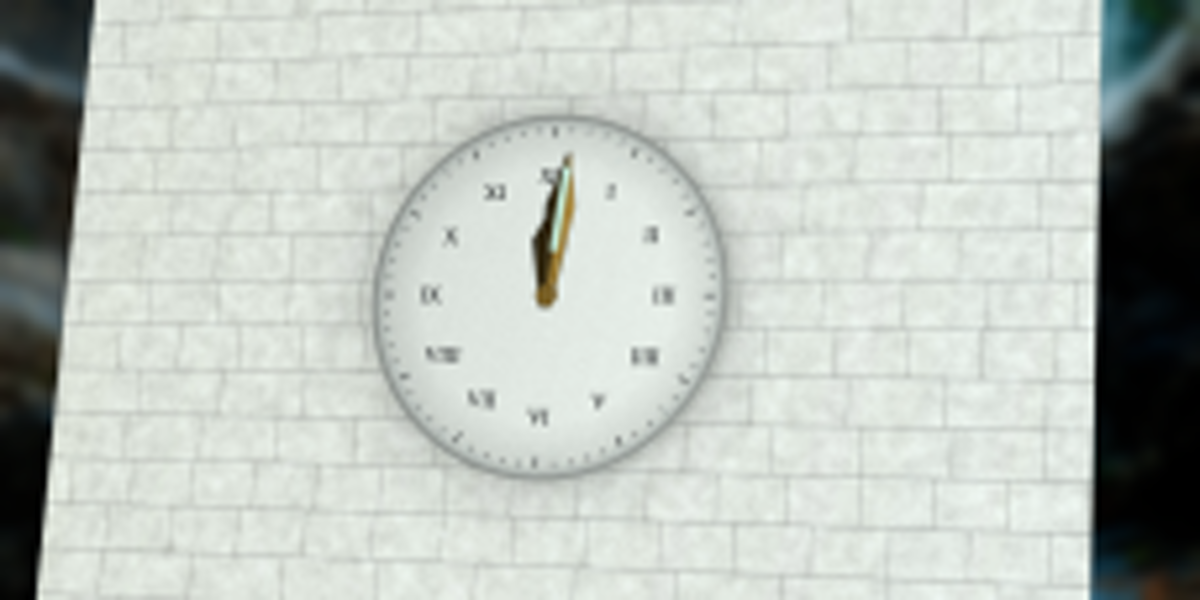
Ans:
h=12 m=1
